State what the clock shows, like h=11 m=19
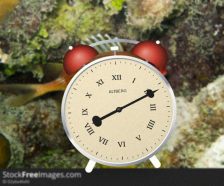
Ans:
h=8 m=11
